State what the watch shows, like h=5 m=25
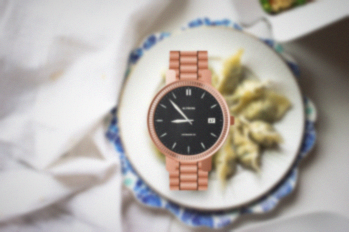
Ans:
h=8 m=53
